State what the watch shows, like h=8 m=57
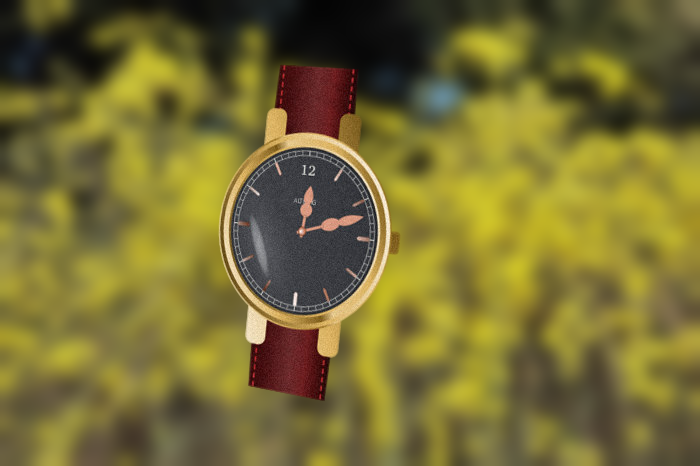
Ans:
h=12 m=12
